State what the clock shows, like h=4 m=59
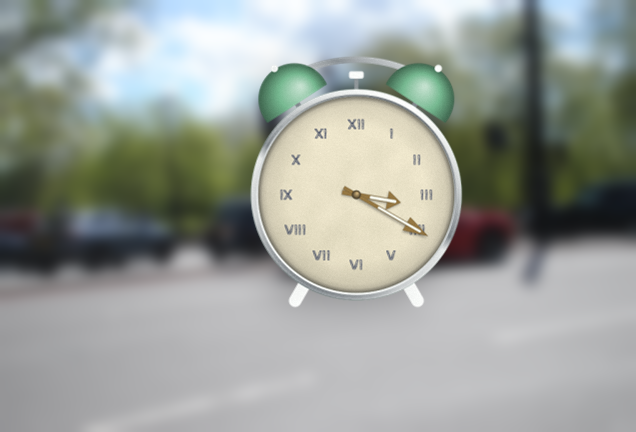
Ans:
h=3 m=20
